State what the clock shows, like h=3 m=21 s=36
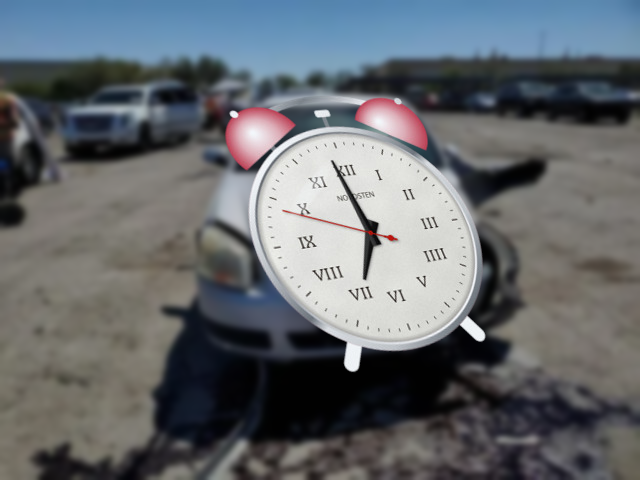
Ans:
h=6 m=58 s=49
